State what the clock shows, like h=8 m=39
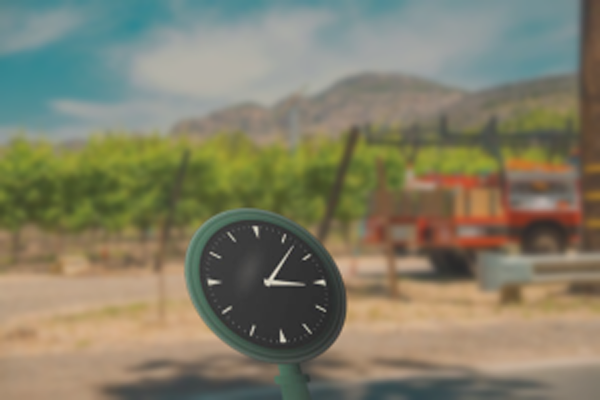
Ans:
h=3 m=7
